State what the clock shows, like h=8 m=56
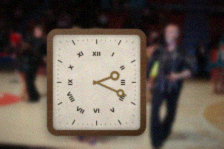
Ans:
h=2 m=19
